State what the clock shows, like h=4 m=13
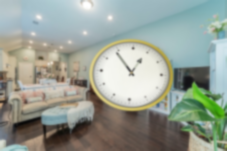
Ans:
h=12 m=54
